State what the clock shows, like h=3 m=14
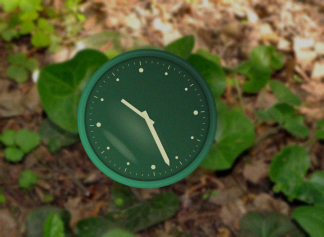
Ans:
h=10 m=27
